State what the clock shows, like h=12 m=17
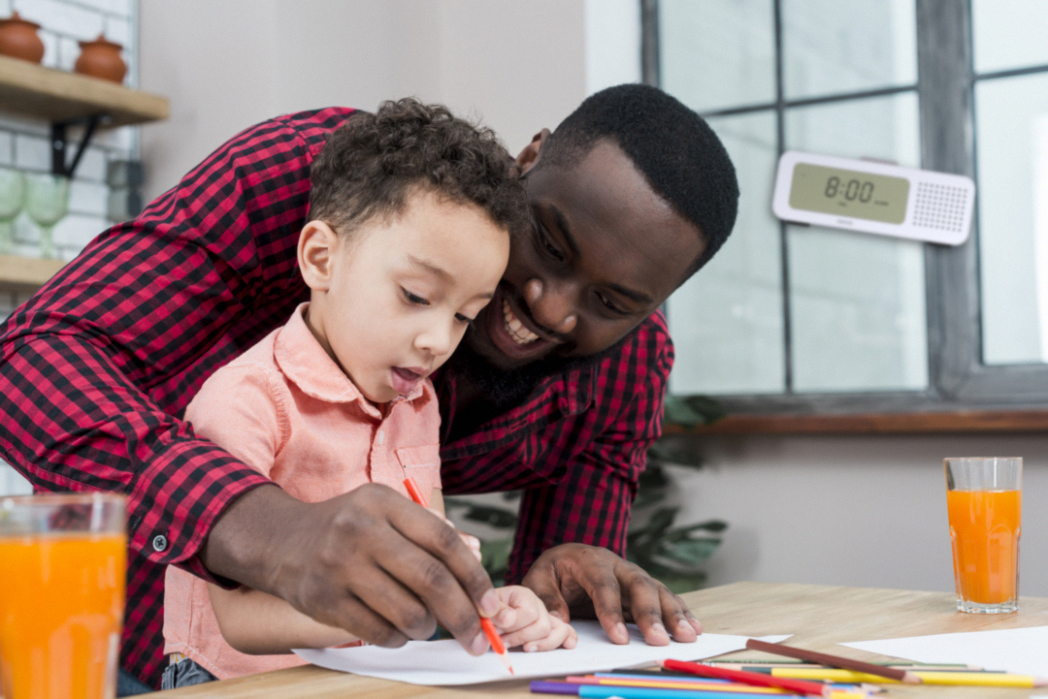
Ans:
h=8 m=0
